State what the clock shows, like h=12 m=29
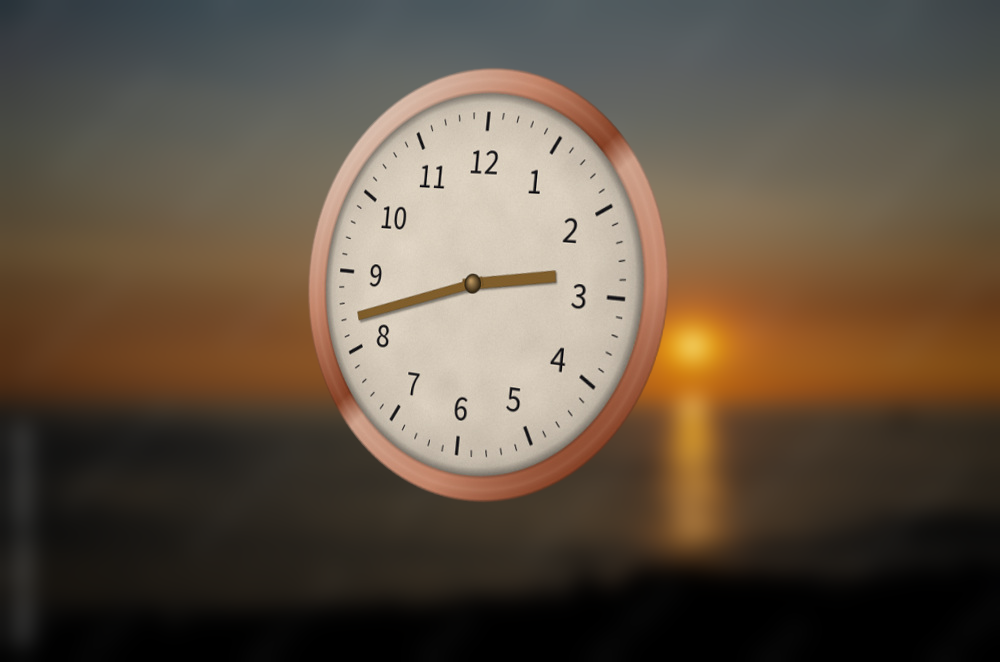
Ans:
h=2 m=42
